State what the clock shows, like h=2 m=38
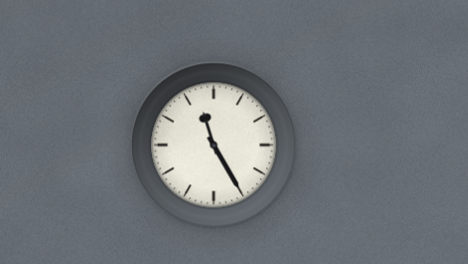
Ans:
h=11 m=25
